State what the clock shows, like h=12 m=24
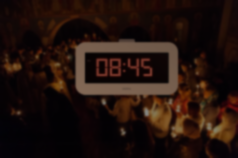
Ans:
h=8 m=45
